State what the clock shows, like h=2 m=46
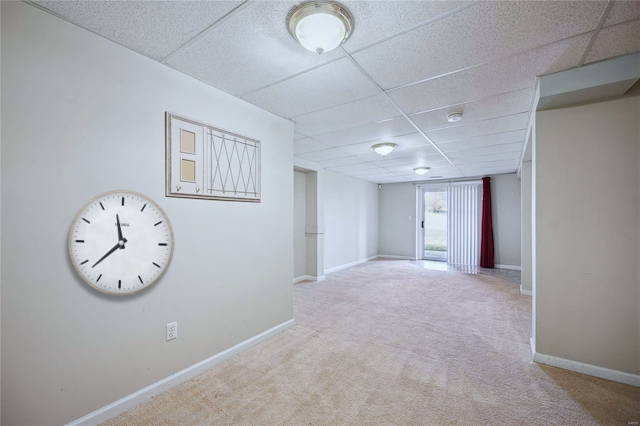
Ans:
h=11 m=38
